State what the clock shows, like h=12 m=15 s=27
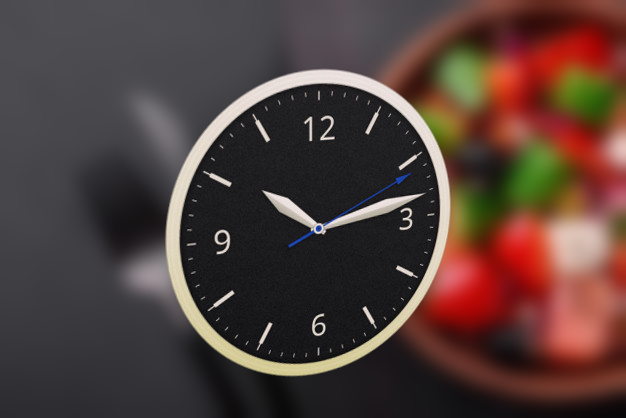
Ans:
h=10 m=13 s=11
